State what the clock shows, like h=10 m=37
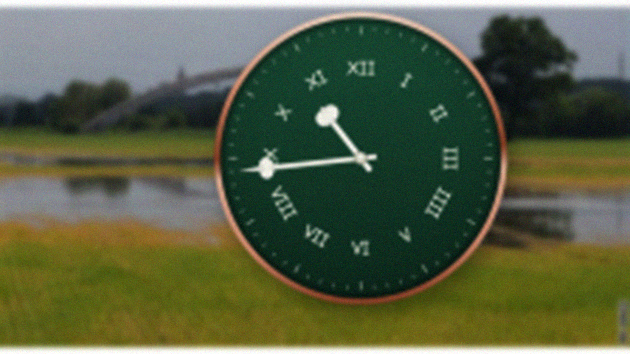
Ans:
h=10 m=44
